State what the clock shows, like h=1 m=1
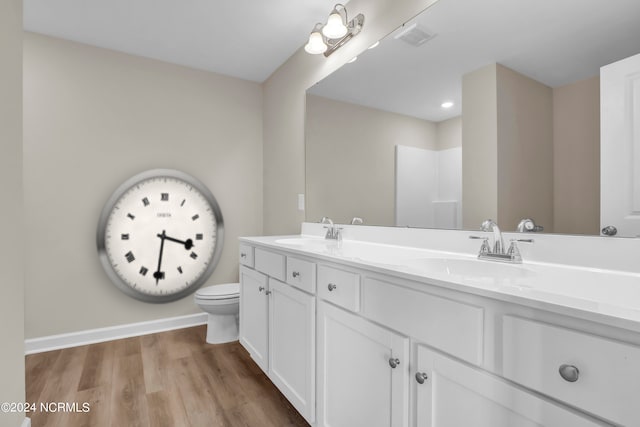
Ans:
h=3 m=31
